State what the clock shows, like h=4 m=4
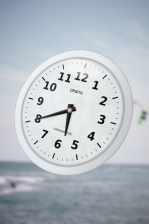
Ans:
h=5 m=40
